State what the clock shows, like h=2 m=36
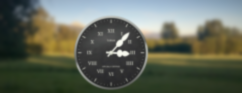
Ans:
h=3 m=7
